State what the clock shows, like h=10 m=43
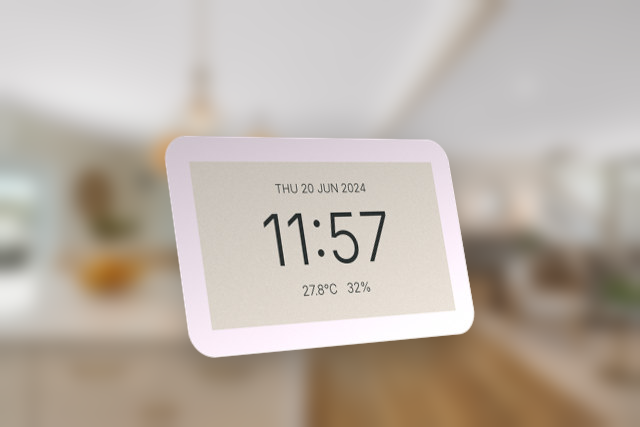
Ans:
h=11 m=57
